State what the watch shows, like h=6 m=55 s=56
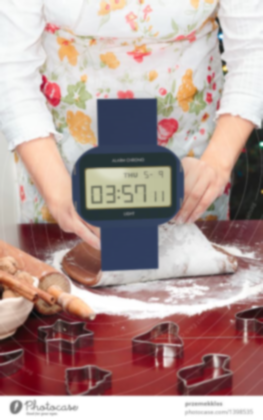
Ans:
h=3 m=57 s=11
